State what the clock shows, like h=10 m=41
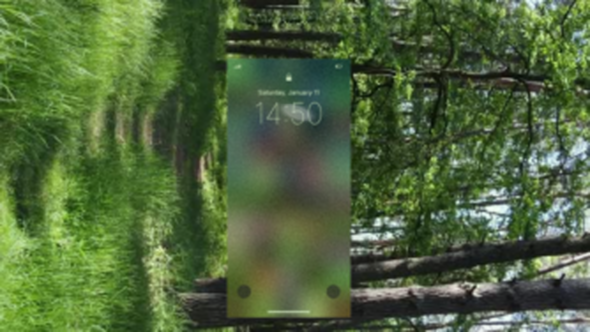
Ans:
h=14 m=50
